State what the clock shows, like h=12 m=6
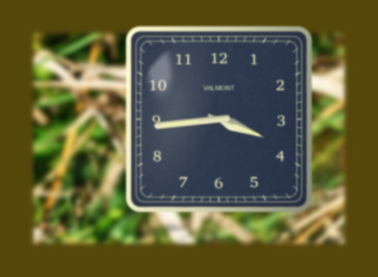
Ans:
h=3 m=44
